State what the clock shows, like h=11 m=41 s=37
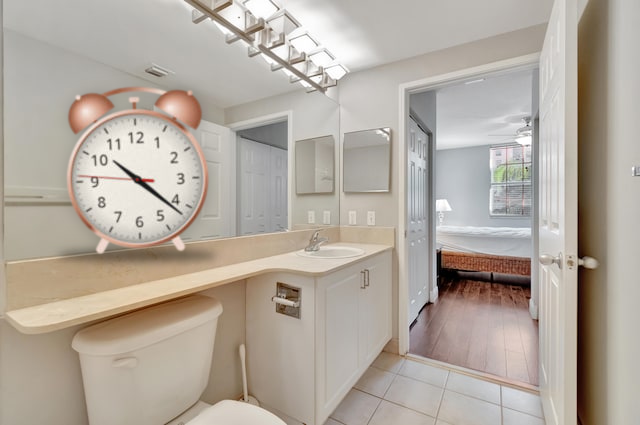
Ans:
h=10 m=21 s=46
